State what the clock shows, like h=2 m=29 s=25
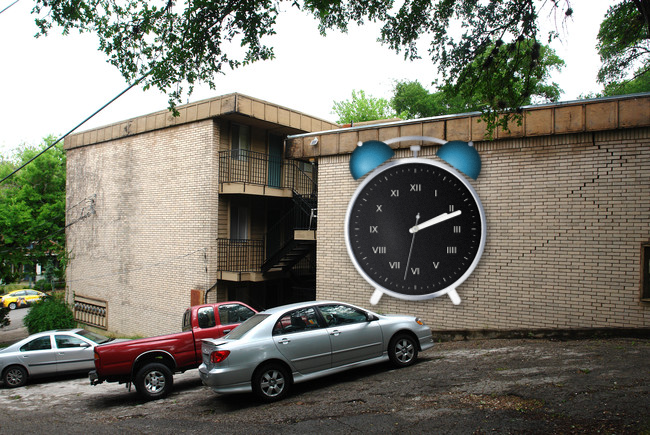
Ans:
h=2 m=11 s=32
